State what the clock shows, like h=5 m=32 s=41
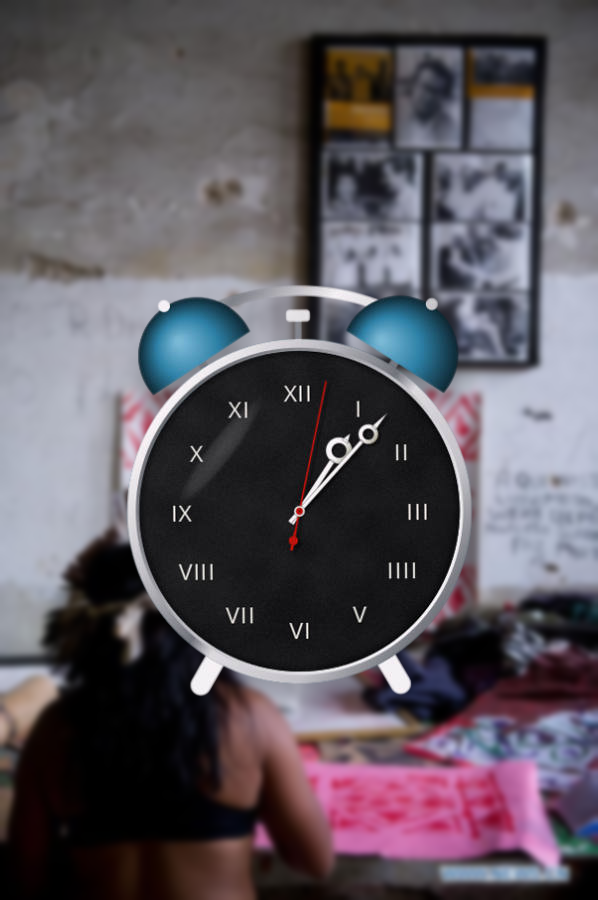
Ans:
h=1 m=7 s=2
